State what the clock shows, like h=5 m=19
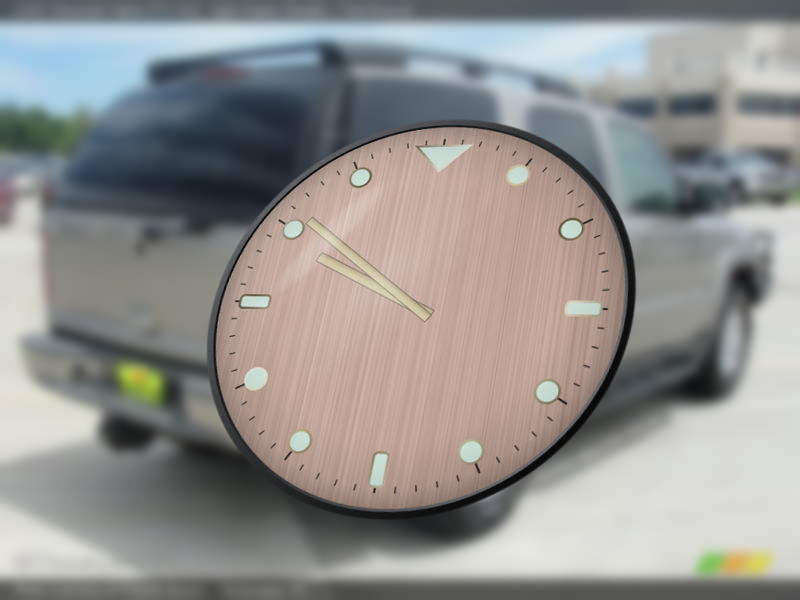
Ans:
h=9 m=51
